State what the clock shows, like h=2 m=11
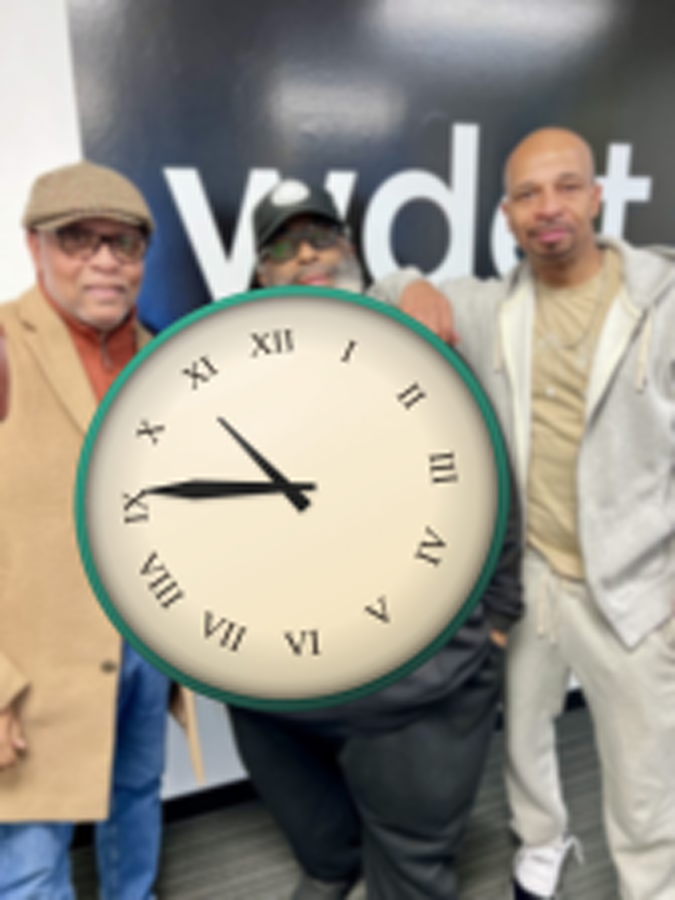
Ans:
h=10 m=46
